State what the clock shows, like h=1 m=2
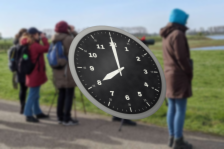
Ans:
h=8 m=0
